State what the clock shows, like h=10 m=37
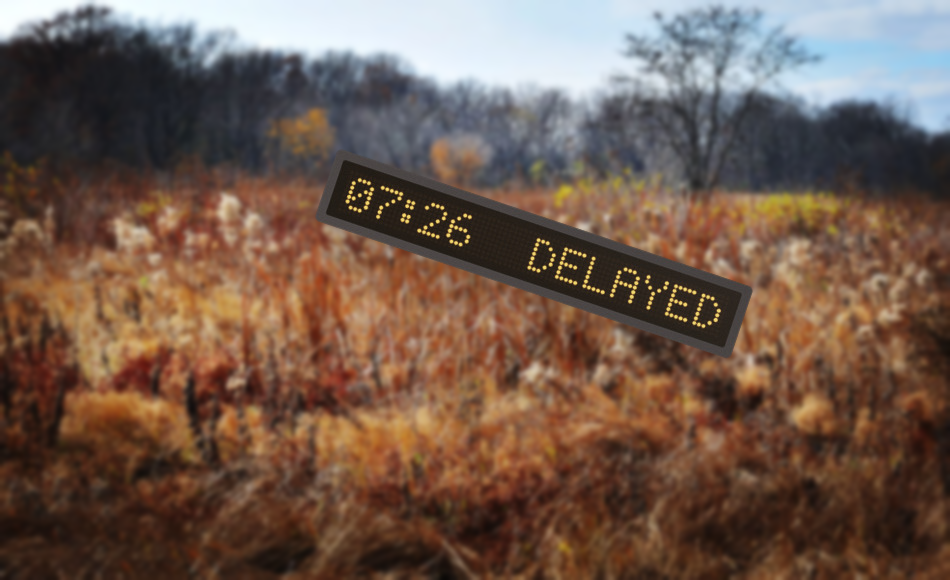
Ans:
h=7 m=26
